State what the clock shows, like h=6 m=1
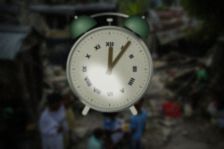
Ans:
h=12 m=6
